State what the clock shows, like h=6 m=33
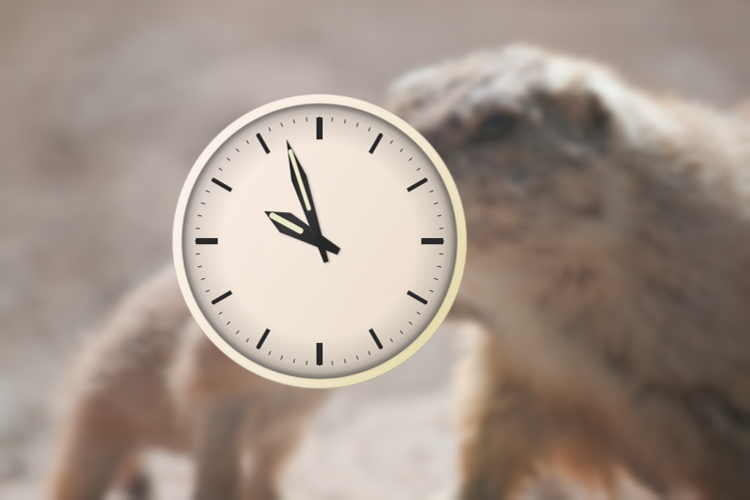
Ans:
h=9 m=57
